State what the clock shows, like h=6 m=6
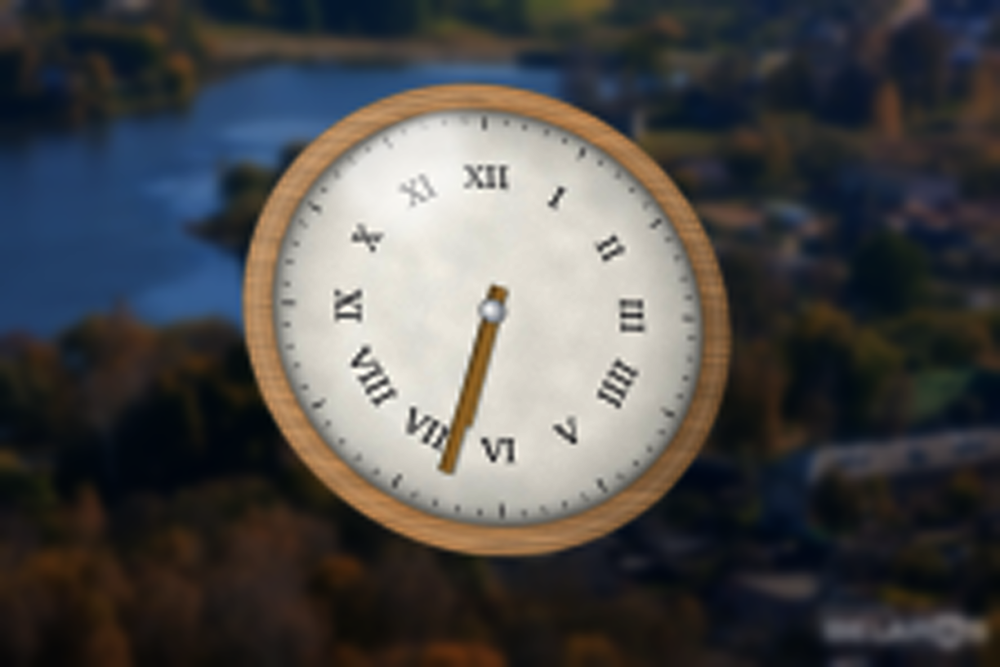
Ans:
h=6 m=33
